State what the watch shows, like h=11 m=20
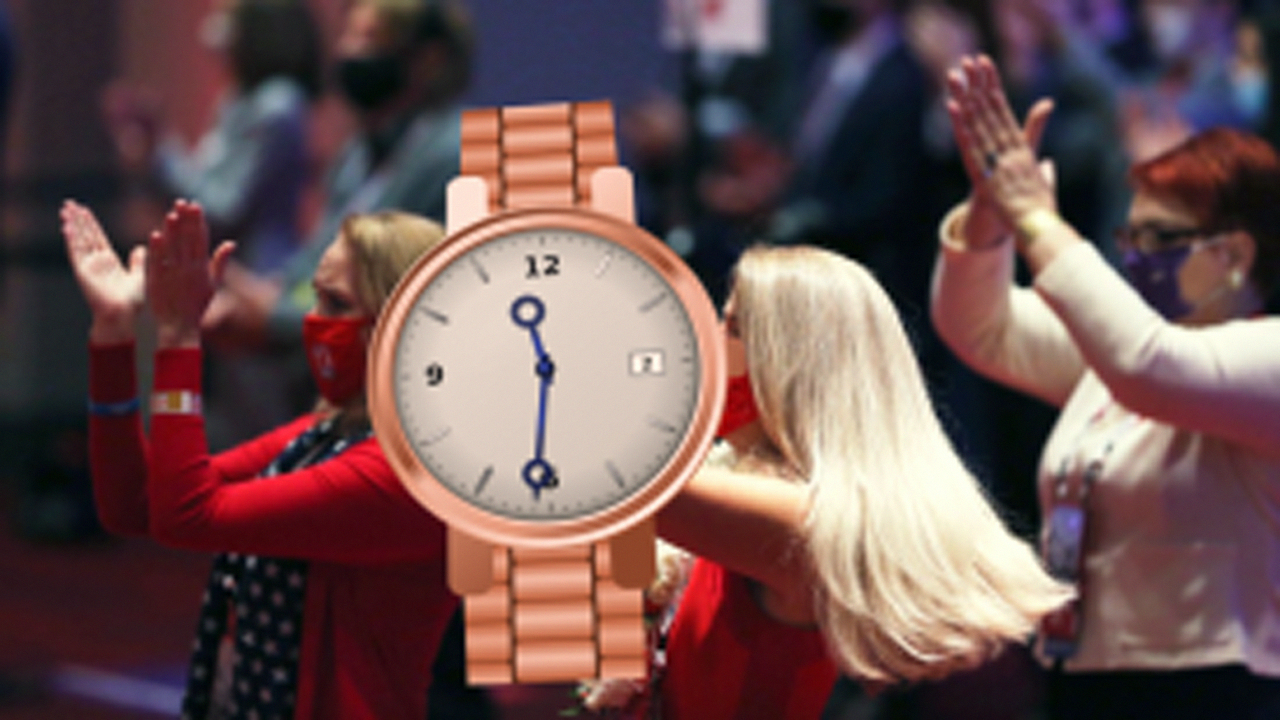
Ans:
h=11 m=31
